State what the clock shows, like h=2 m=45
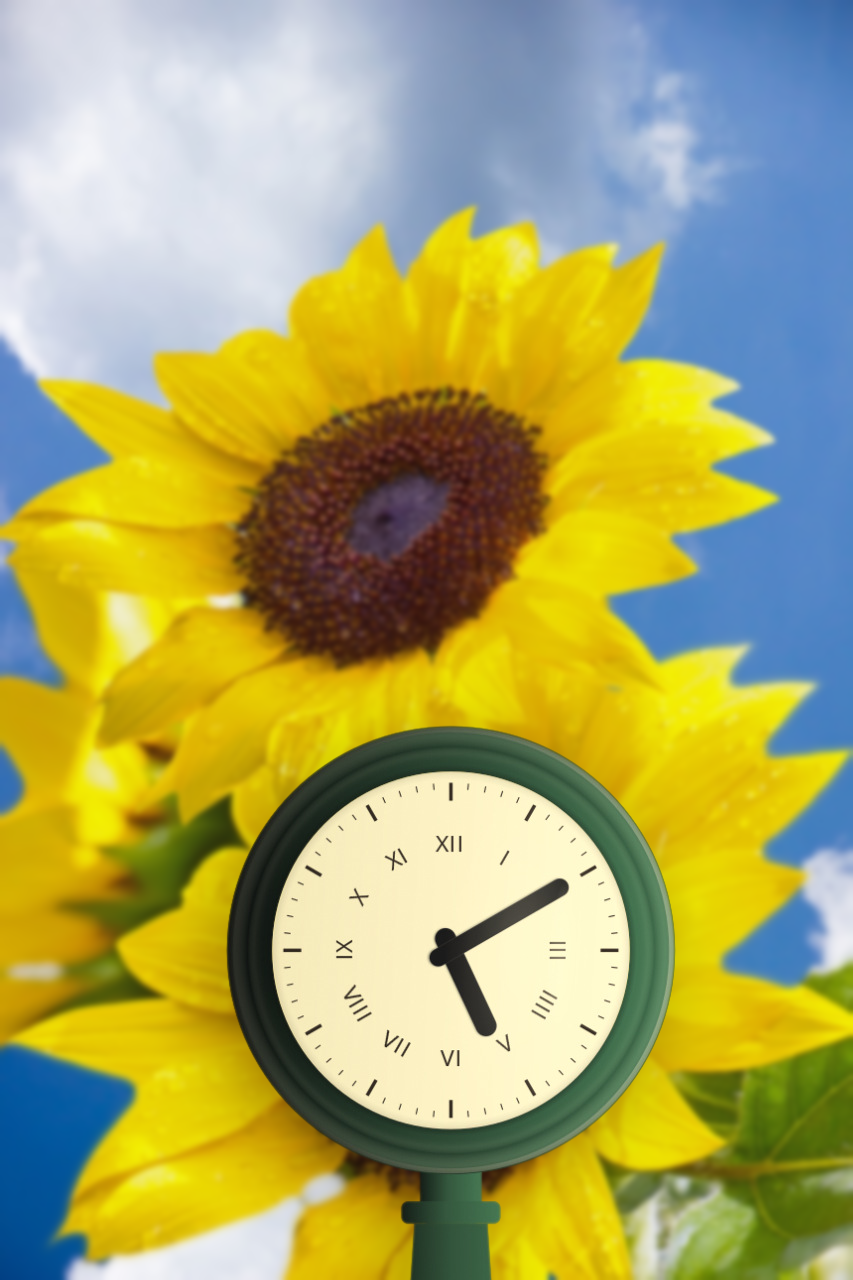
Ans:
h=5 m=10
